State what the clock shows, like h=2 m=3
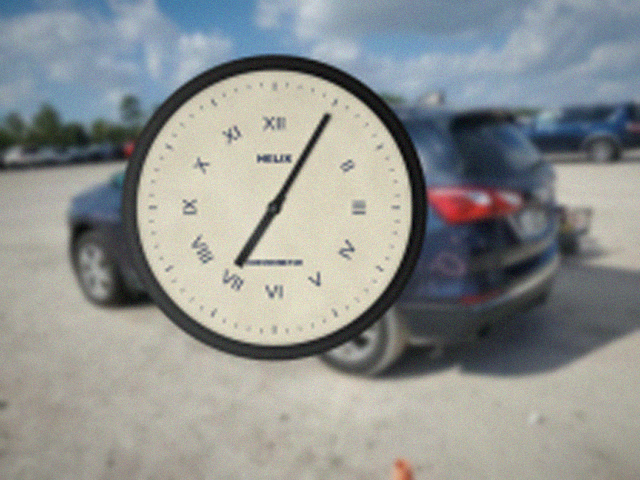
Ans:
h=7 m=5
